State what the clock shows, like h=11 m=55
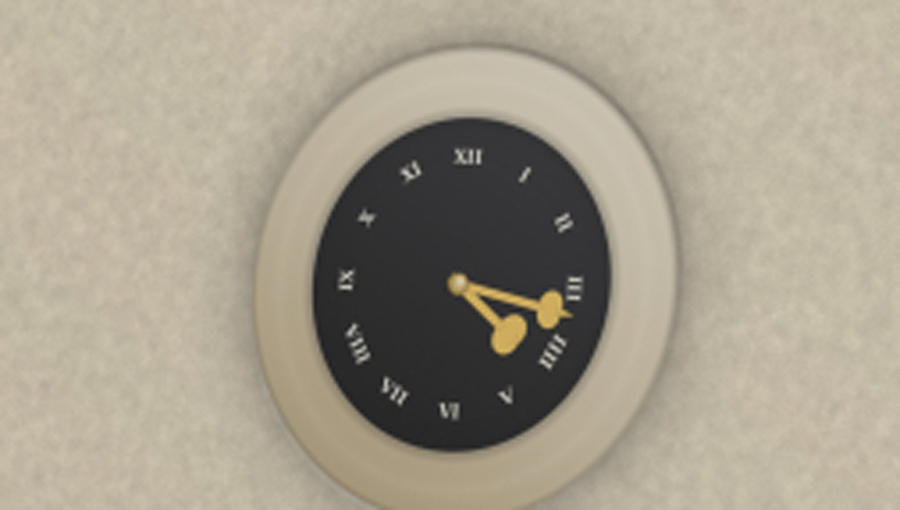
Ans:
h=4 m=17
